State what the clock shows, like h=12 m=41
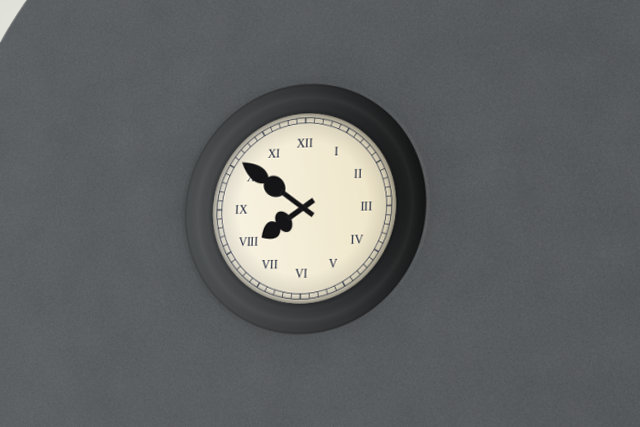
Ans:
h=7 m=51
